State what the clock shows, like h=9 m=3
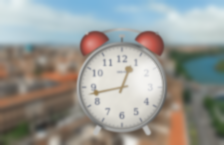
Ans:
h=12 m=43
